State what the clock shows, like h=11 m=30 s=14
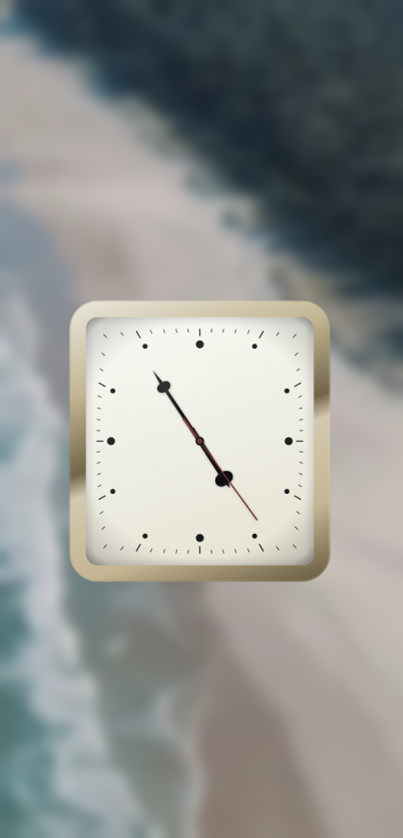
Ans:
h=4 m=54 s=24
